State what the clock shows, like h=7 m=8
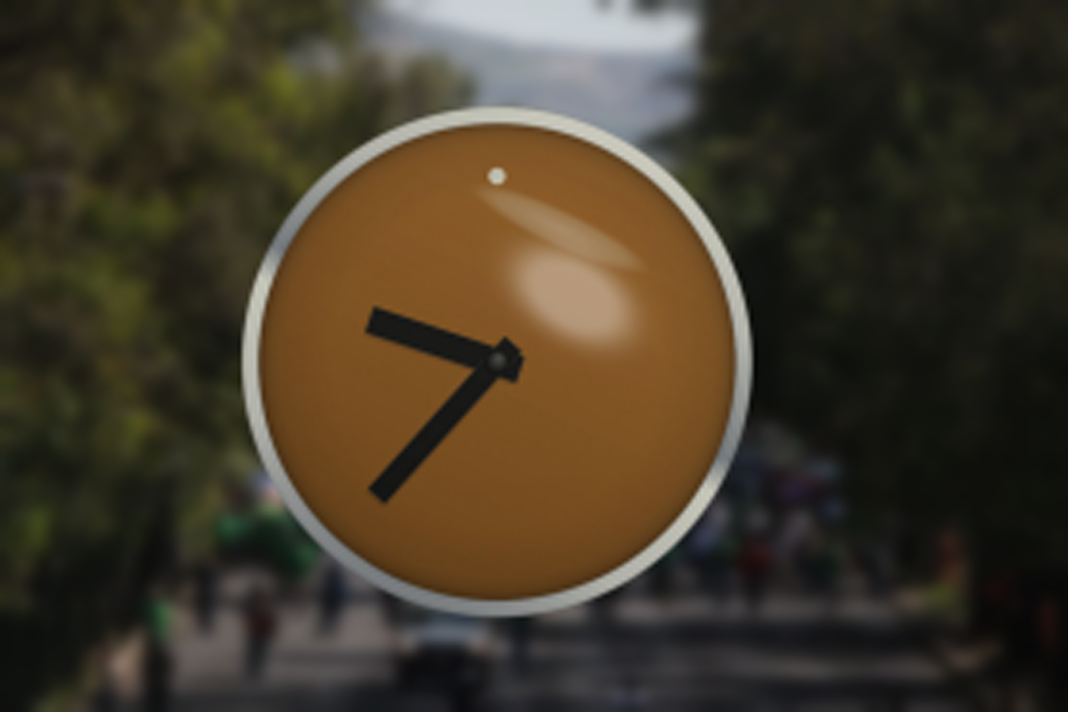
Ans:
h=9 m=37
